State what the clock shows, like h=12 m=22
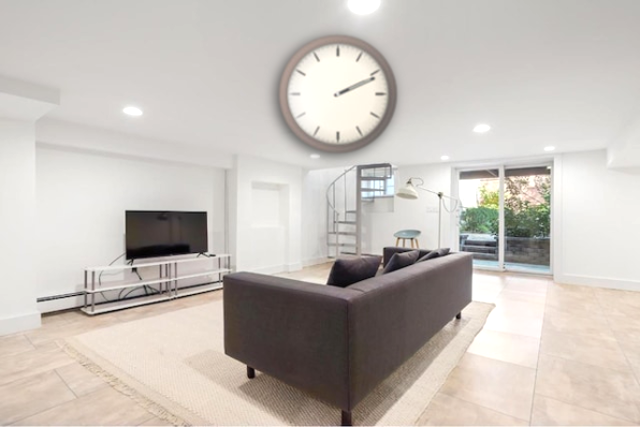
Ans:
h=2 m=11
